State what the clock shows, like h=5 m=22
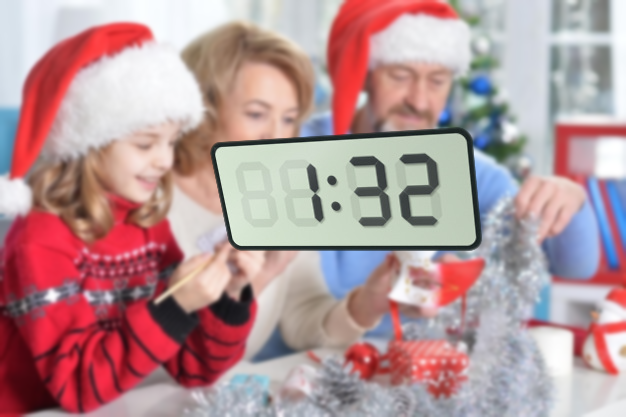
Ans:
h=1 m=32
